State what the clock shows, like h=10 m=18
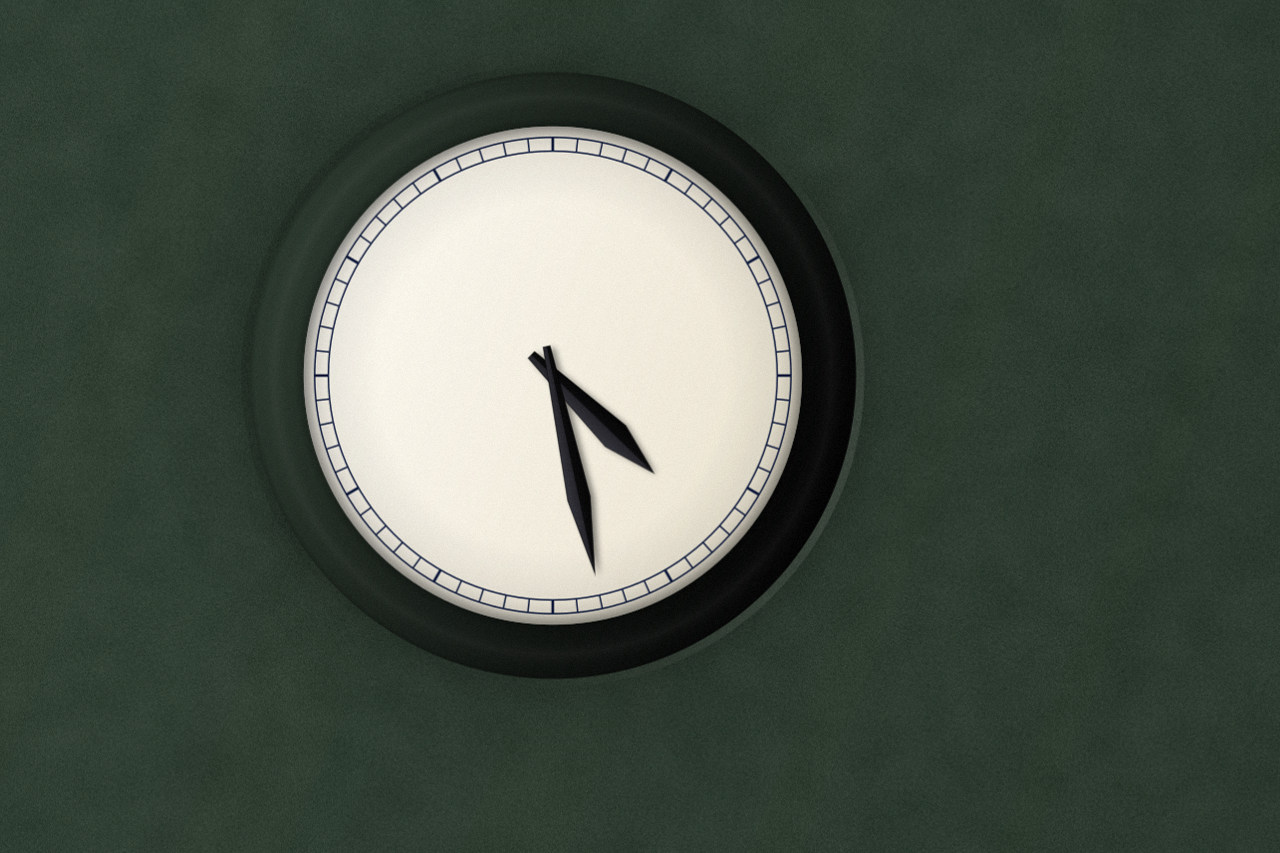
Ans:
h=4 m=28
